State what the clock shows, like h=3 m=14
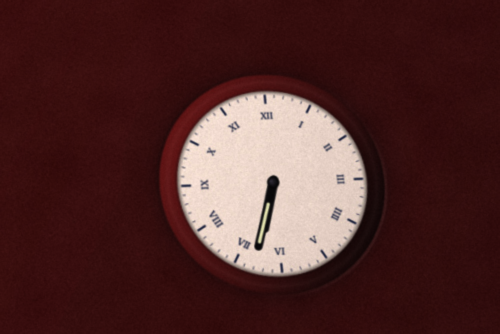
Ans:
h=6 m=33
